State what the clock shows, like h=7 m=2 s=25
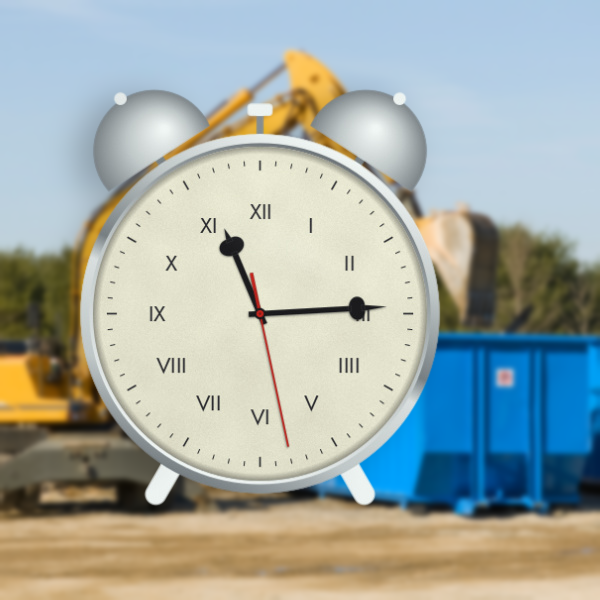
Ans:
h=11 m=14 s=28
